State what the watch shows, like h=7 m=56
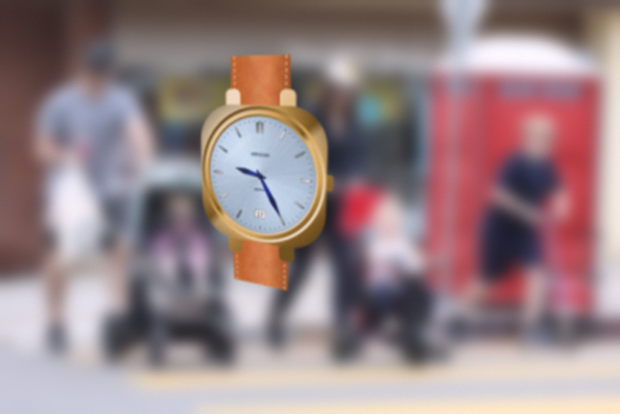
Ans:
h=9 m=25
